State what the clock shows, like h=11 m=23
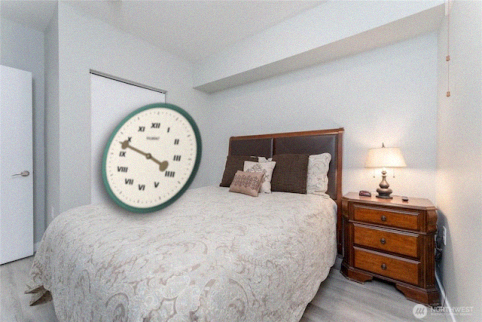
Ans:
h=3 m=48
